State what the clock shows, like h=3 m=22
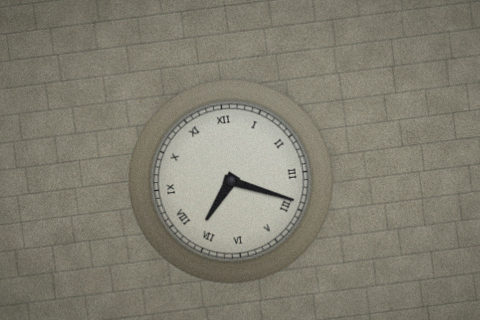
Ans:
h=7 m=19
